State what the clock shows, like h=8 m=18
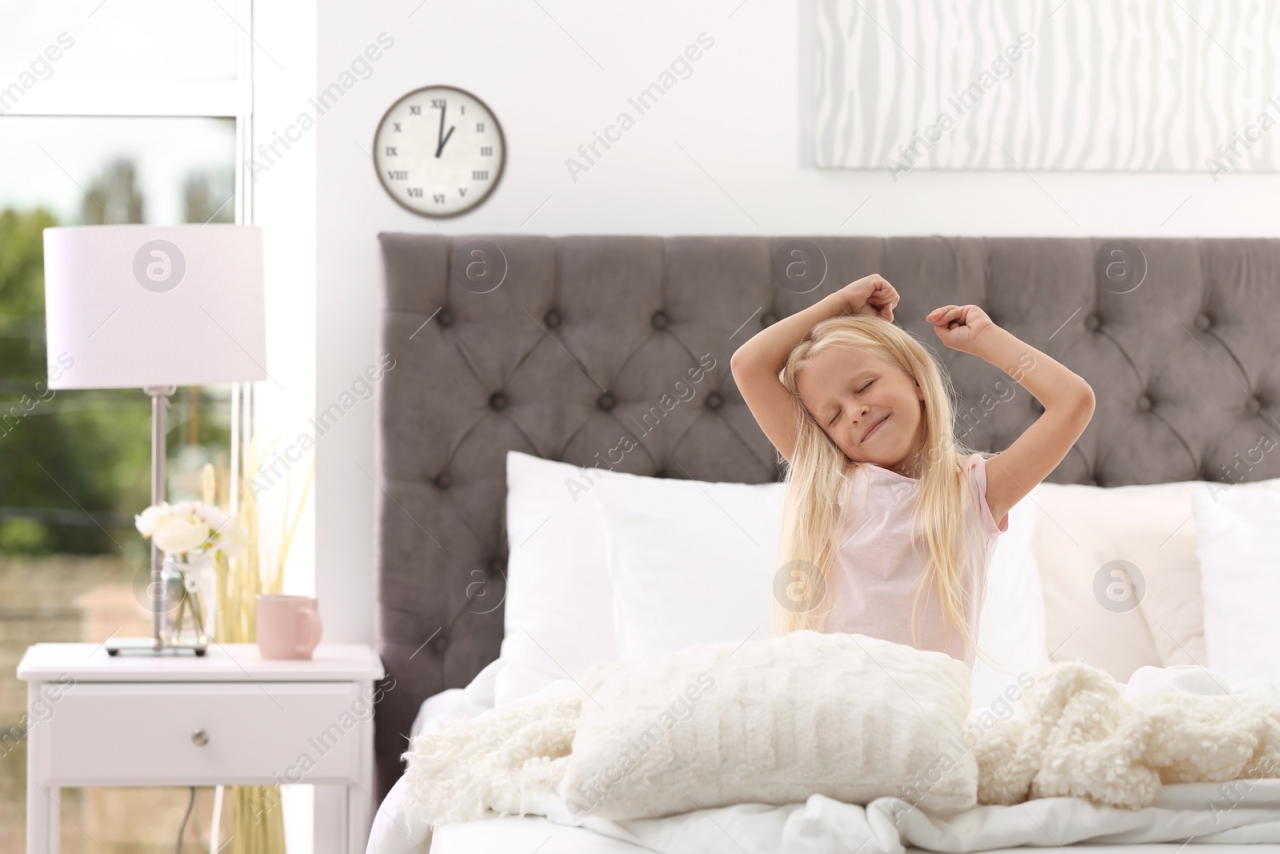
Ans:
h=1 m=1
